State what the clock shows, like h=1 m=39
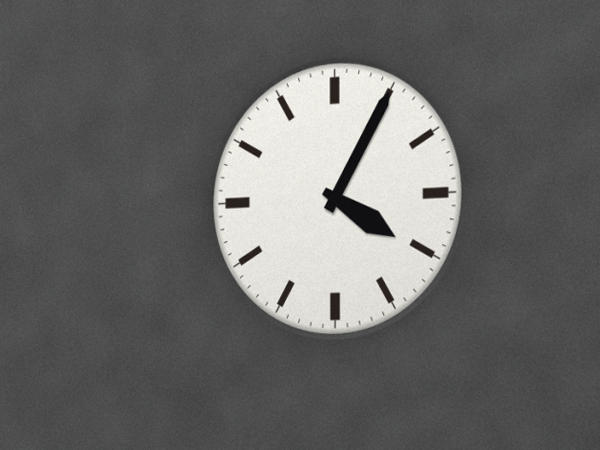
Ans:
h=4 m=5
